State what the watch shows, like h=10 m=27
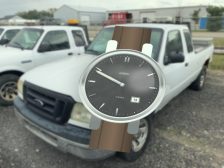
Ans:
h=9 m=49
